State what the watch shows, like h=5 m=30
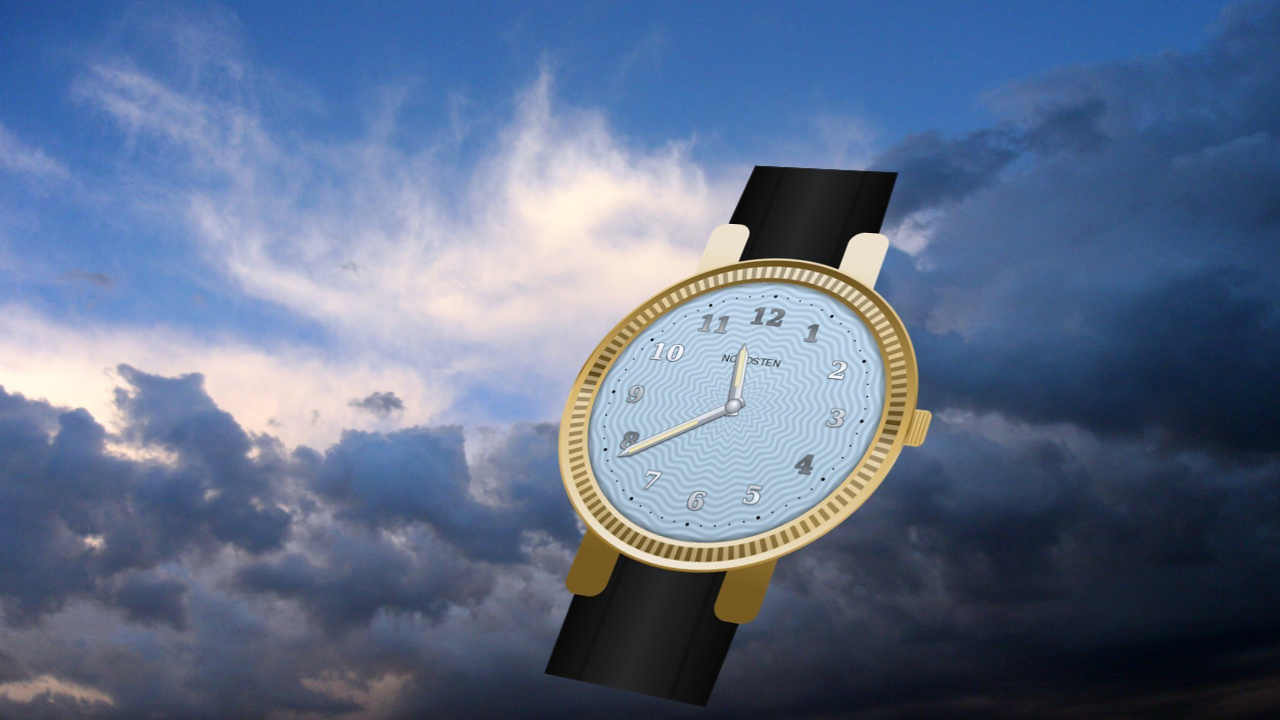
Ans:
h=11 m=39
